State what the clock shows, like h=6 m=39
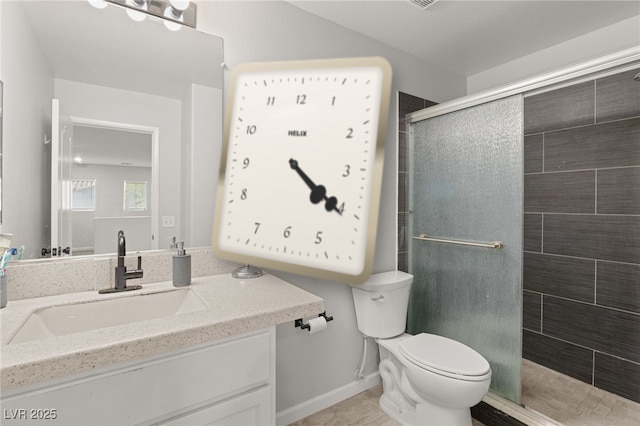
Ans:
h=4 m=21
